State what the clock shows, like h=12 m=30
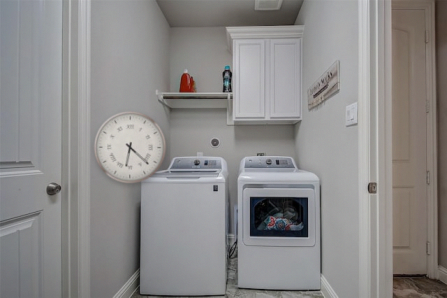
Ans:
h=6 m=22
